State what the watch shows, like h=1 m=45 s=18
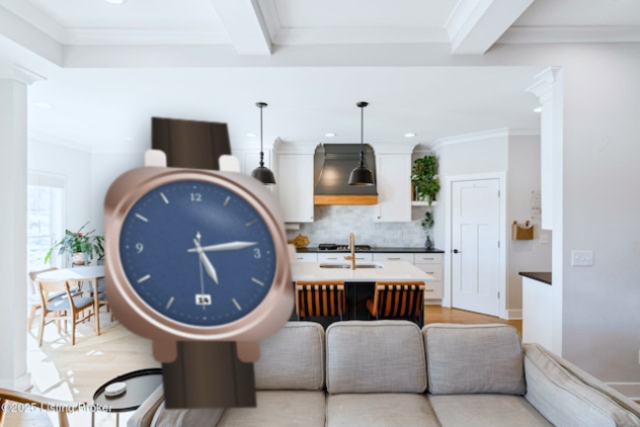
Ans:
h=5 m=13 s=30
